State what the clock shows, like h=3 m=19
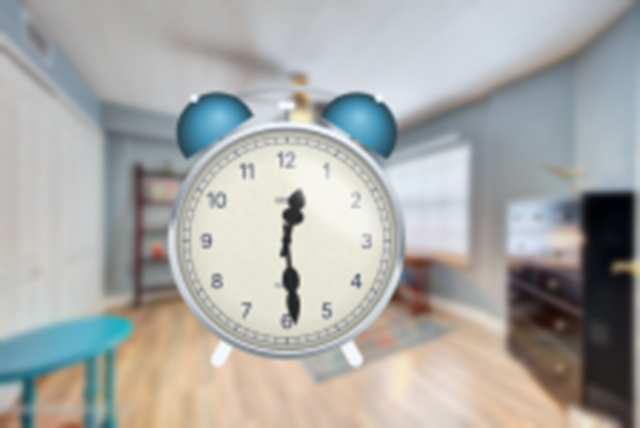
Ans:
h=12 m=29
